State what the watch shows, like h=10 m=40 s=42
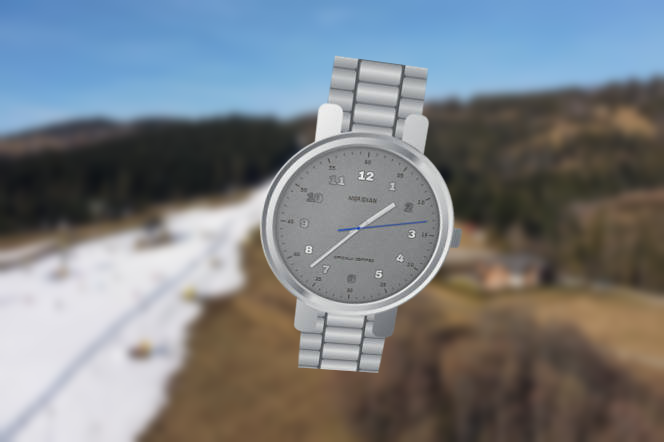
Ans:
h=1 m=37 s=13
